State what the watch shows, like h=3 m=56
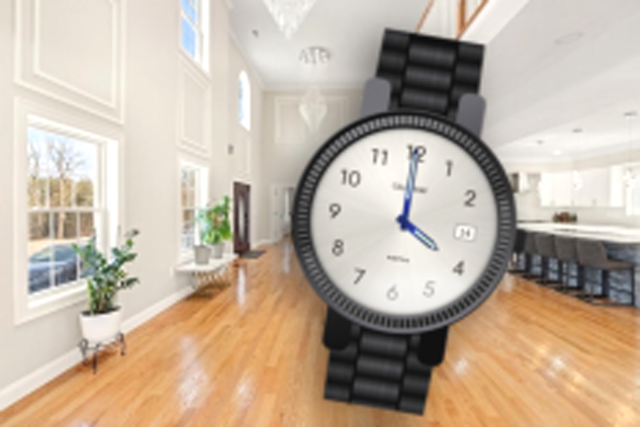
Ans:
h=4 m=0
